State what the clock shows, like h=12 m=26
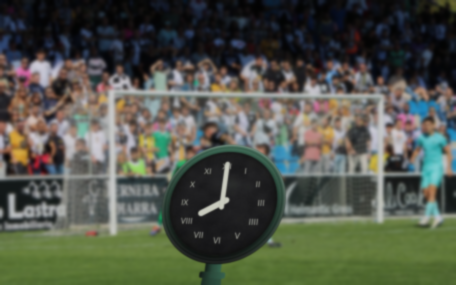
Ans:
h=8 m=0
